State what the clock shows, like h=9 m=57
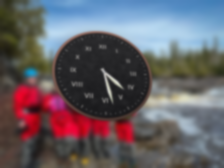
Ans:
h=4 m=28
